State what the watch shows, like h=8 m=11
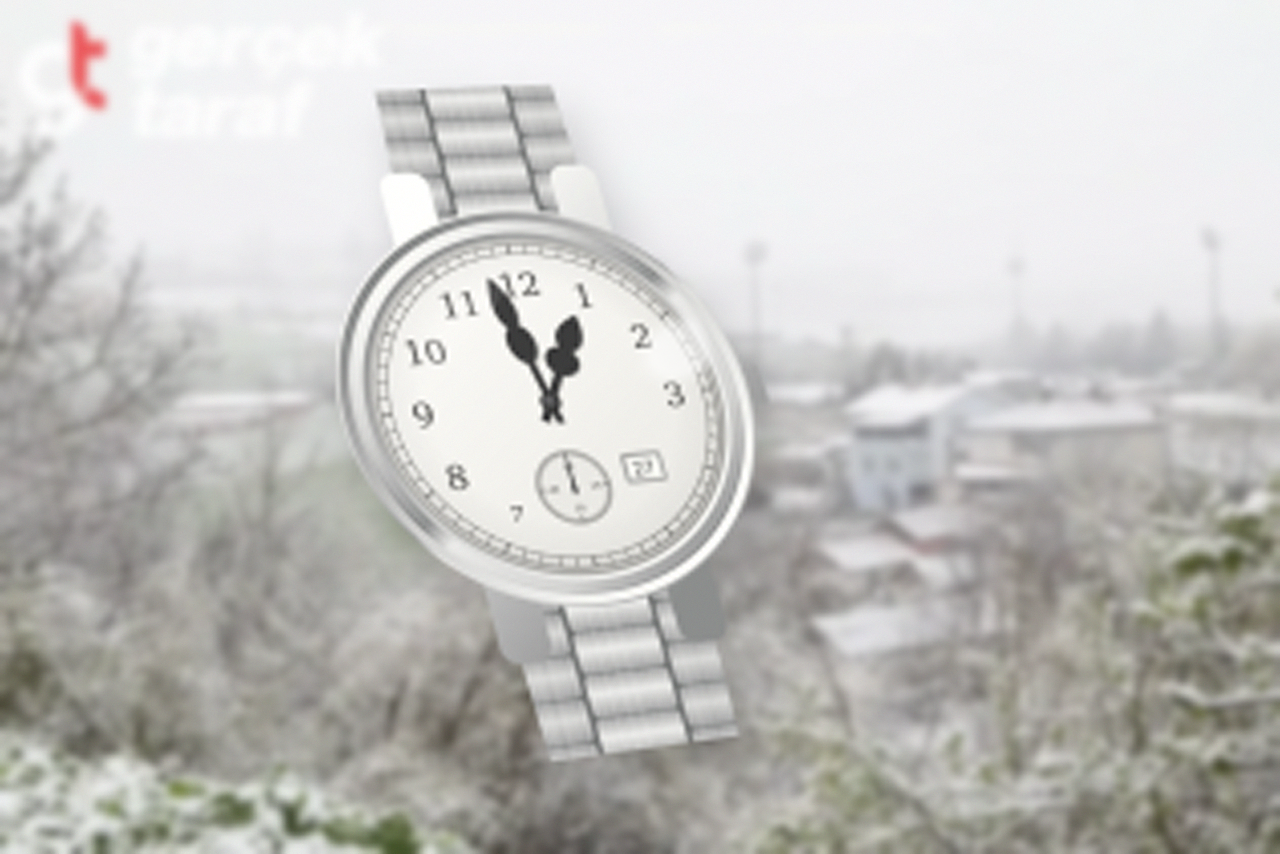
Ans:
h=12 m=58
